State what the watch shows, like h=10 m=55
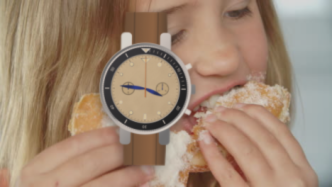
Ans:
h=3 m=46
